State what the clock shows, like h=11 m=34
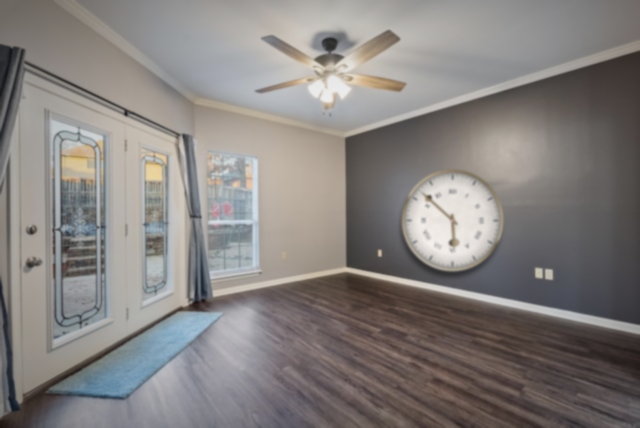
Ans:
h=5 m=52
